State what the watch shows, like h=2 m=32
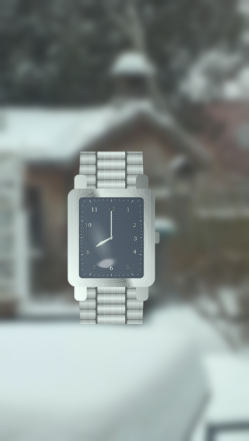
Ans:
h=8 m=0
